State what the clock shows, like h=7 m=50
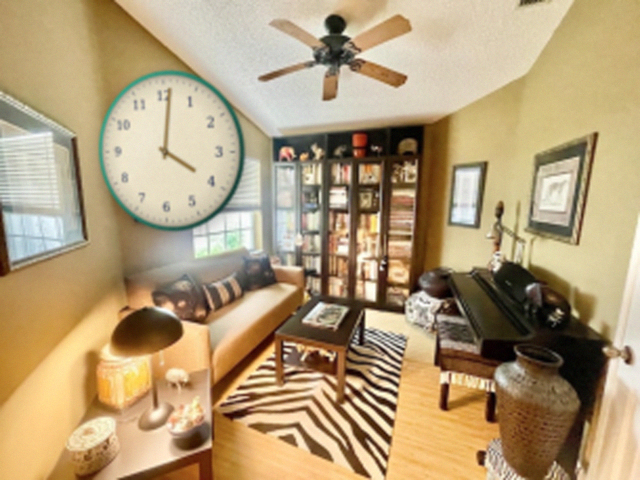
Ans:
h=4 m=1
